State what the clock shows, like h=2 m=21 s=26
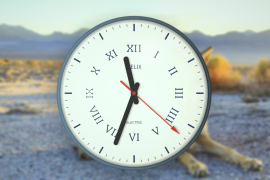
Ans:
h=11 m=33 s=22
